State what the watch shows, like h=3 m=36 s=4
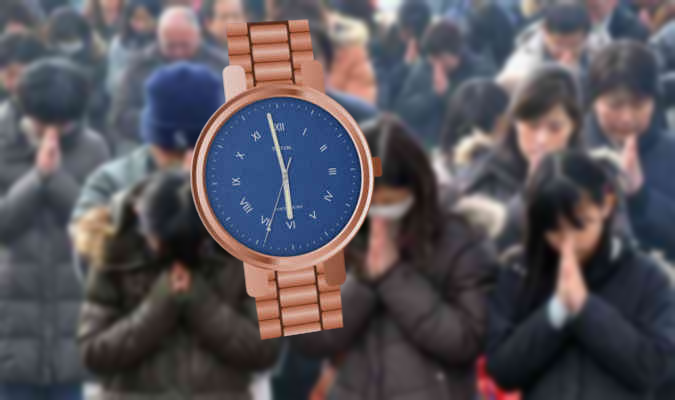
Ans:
h=5 m=58 s=34
